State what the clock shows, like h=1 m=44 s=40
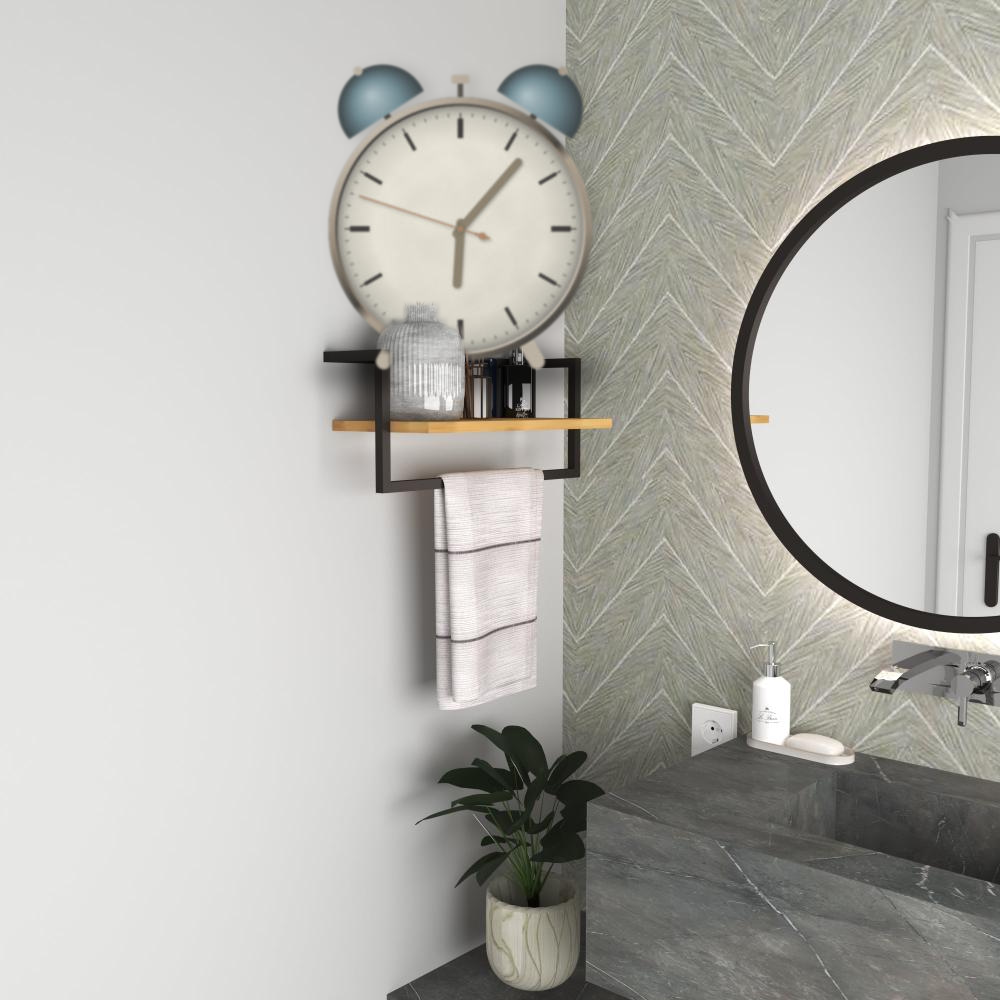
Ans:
h=6 m=6 s=48
